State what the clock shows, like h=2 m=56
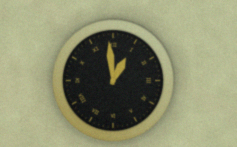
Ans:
h=12 m=59
